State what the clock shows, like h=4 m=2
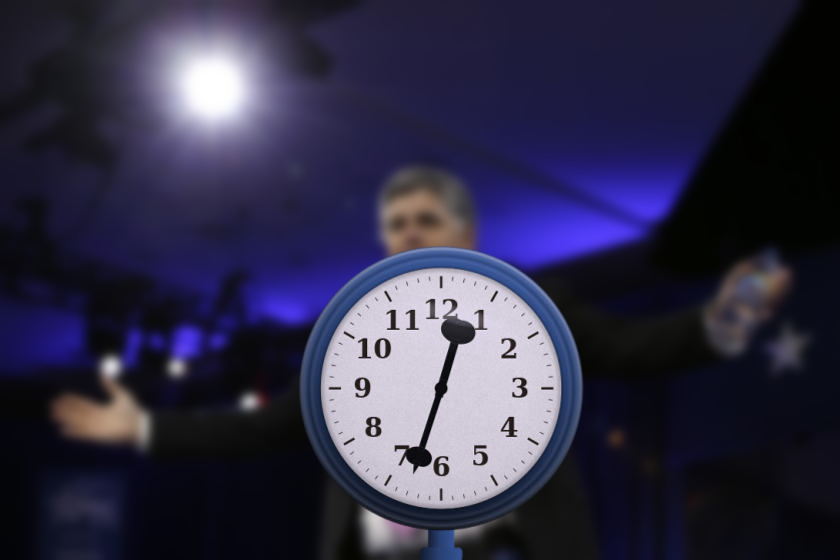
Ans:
h=12 m=33
